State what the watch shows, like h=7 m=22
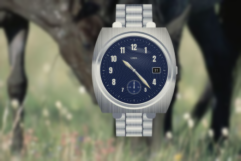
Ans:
h=10 m=23
